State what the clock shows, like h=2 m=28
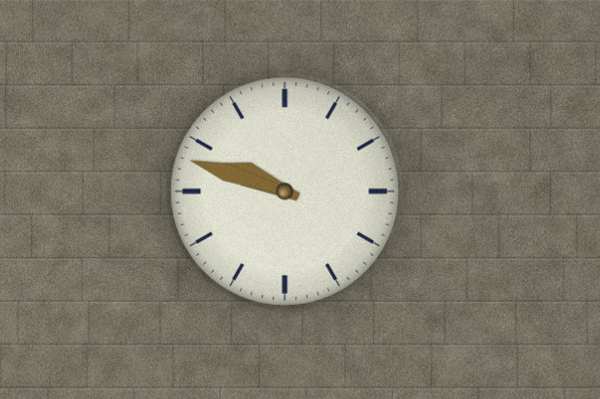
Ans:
h=9 m=48
